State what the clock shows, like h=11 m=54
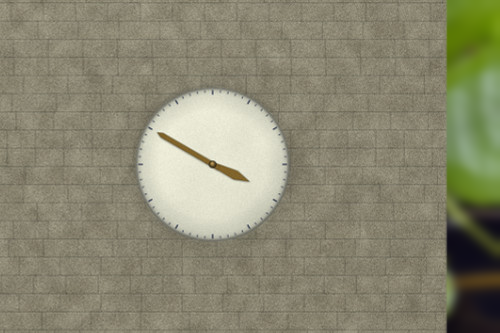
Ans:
h=3 m=50
